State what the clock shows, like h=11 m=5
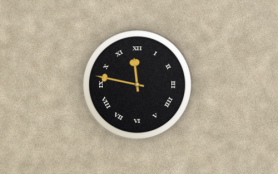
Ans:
h=11 m=47
